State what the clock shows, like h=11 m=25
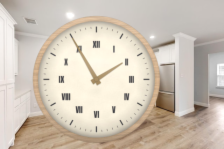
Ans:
h=1 m=55
